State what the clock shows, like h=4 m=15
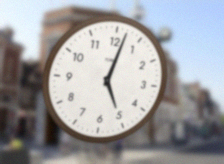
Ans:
h=5 m=2
